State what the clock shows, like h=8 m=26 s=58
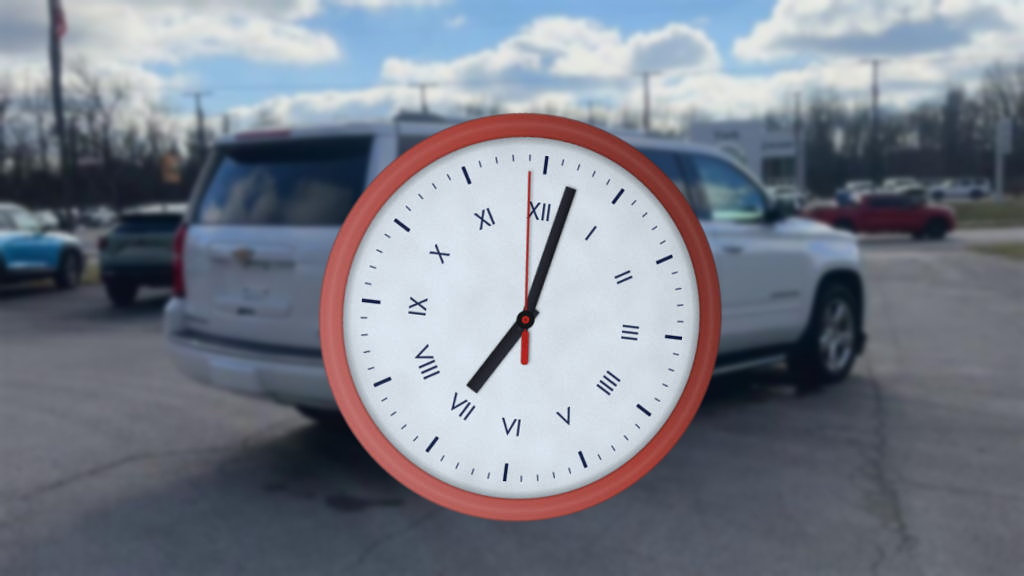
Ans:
h=7 m=1 s=59
